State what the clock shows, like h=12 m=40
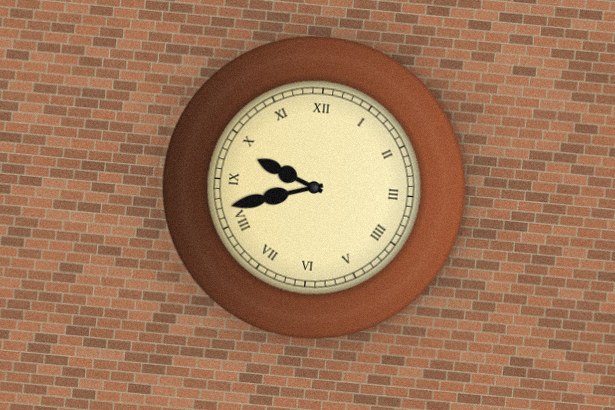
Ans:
h=9 m=42
